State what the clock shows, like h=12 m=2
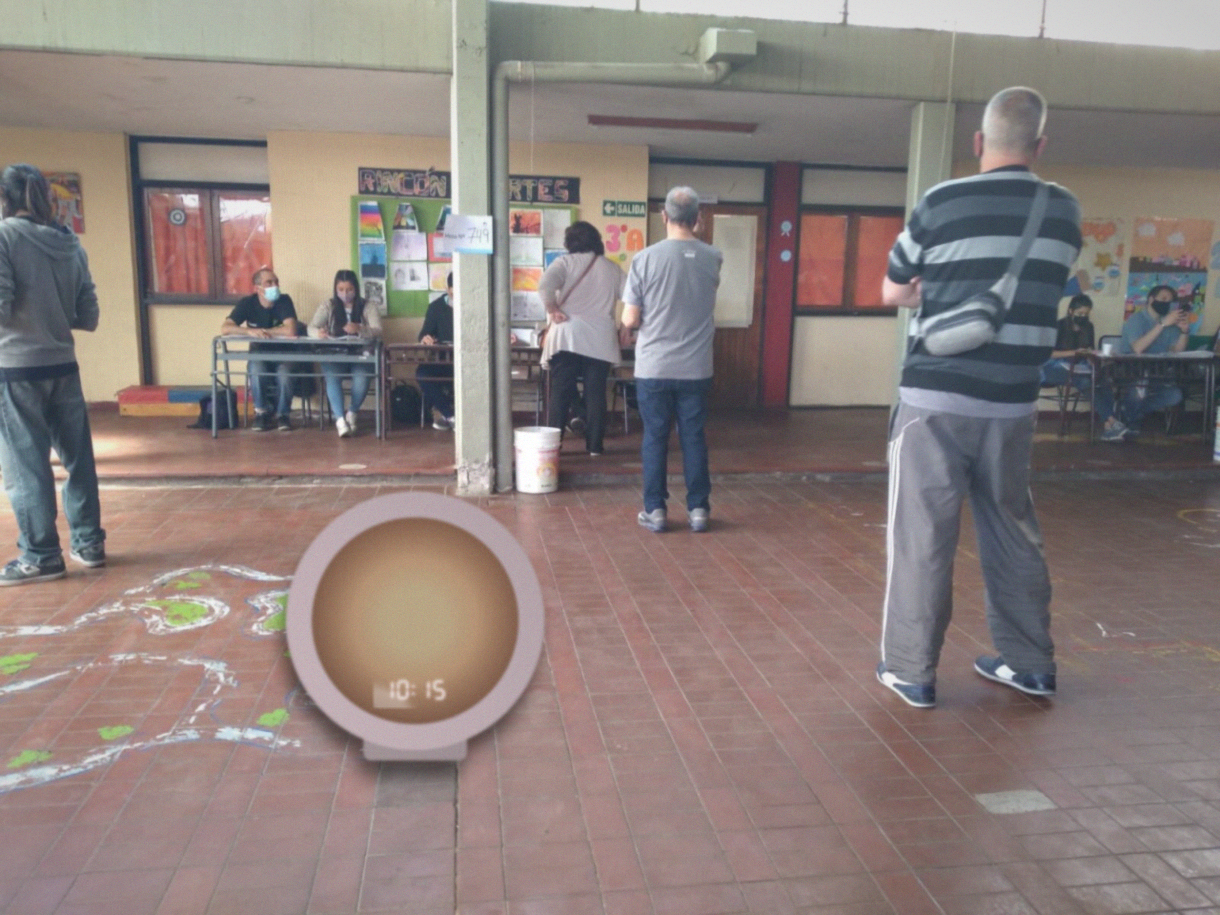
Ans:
h=10 m=15
